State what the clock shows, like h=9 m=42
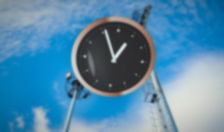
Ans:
h=12 m=56
